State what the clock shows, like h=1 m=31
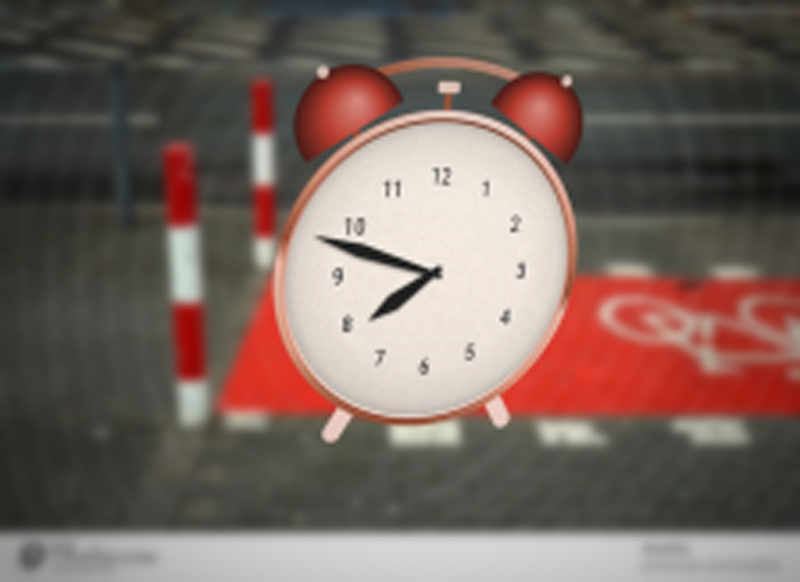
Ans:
h=7 m=48
